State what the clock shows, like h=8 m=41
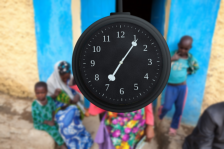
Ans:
h=7 m=6
